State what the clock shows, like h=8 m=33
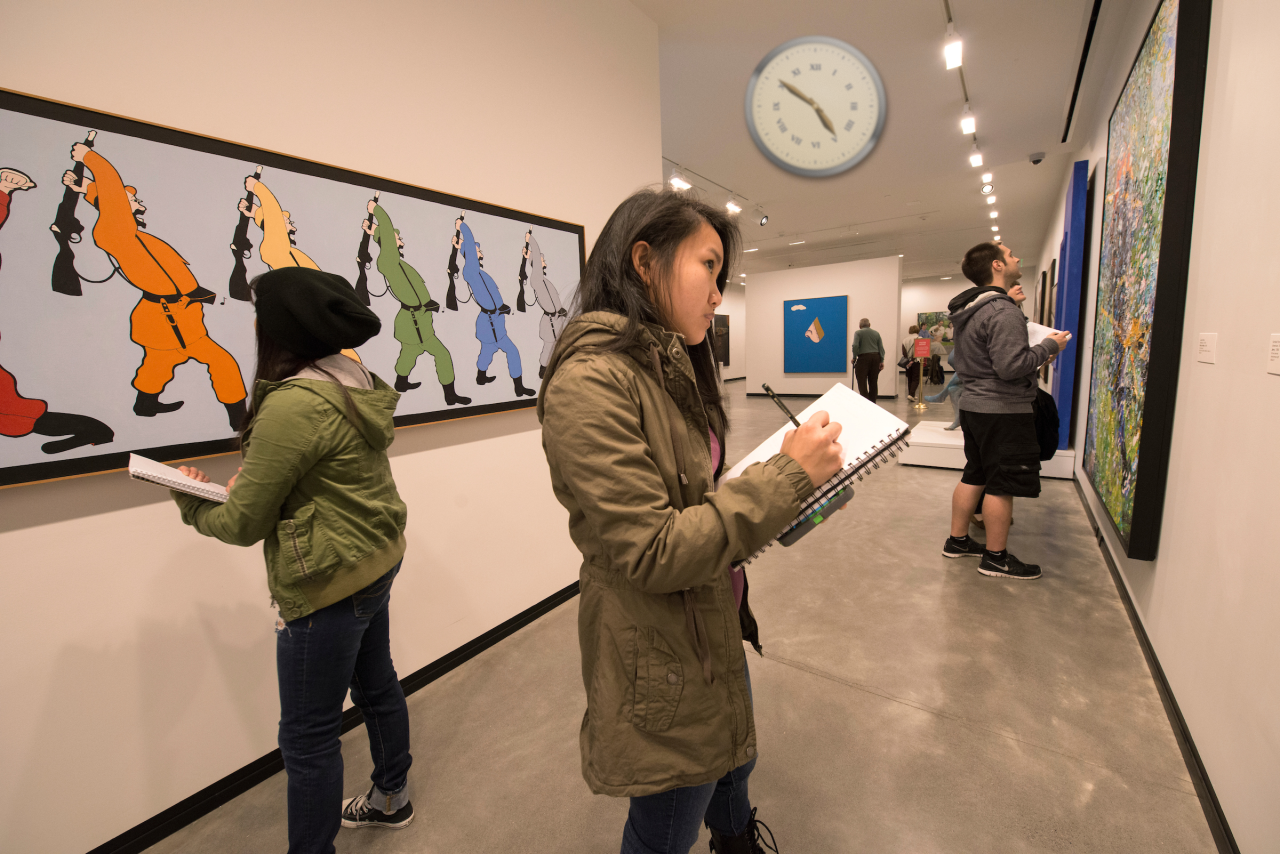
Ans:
h=4 m=51
